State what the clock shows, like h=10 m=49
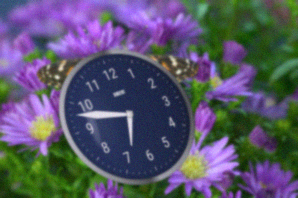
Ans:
h=6 m=48
